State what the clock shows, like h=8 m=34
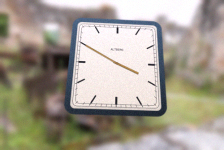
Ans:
h=3 m=50
